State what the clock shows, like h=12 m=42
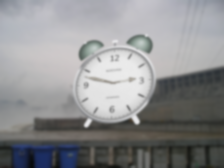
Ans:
h=2 m=48
